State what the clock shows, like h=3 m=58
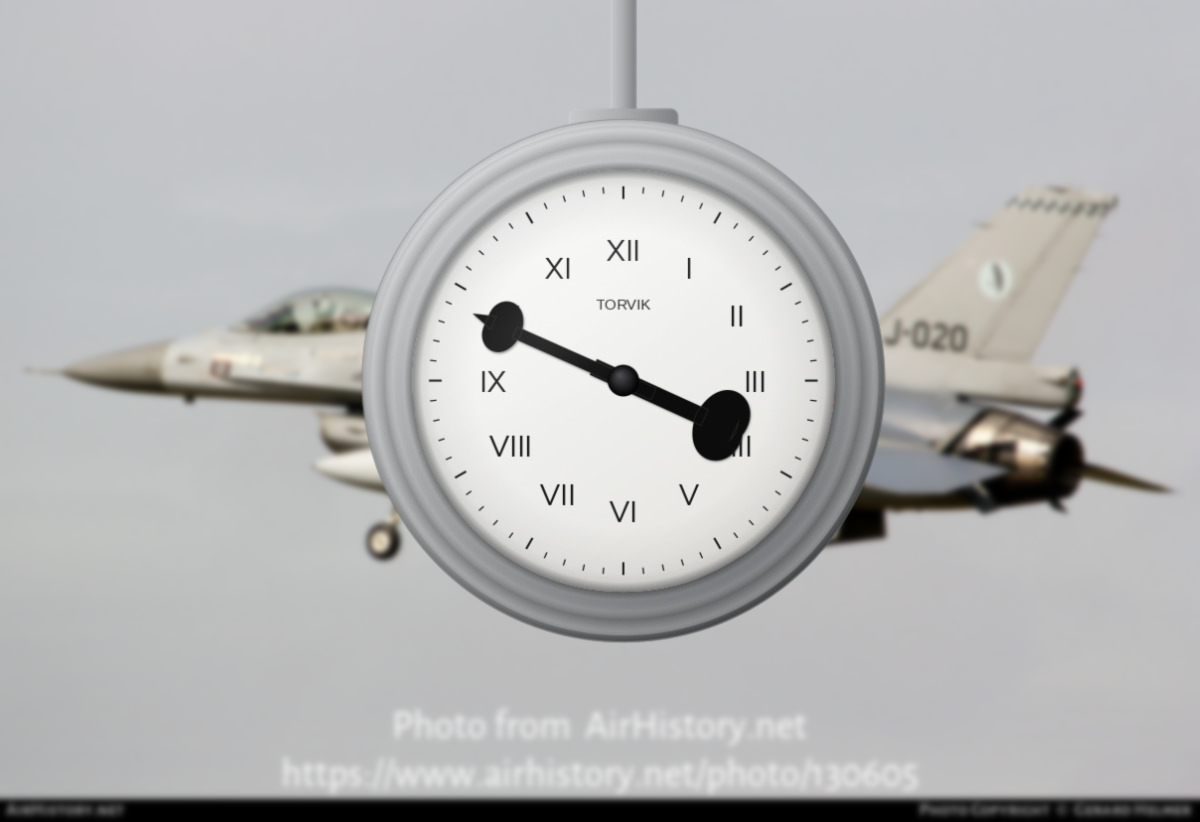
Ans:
h=3 m=49
